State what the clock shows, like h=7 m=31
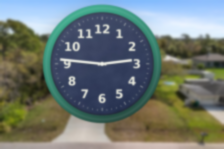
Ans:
h=2 m=46
